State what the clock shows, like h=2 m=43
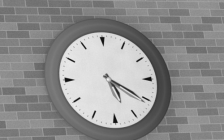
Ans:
h=5 m=21
